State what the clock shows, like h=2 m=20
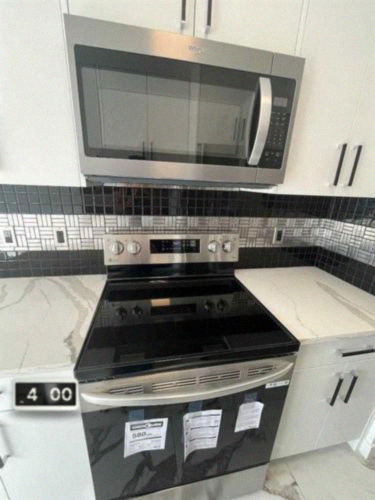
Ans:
h=4 m=0
